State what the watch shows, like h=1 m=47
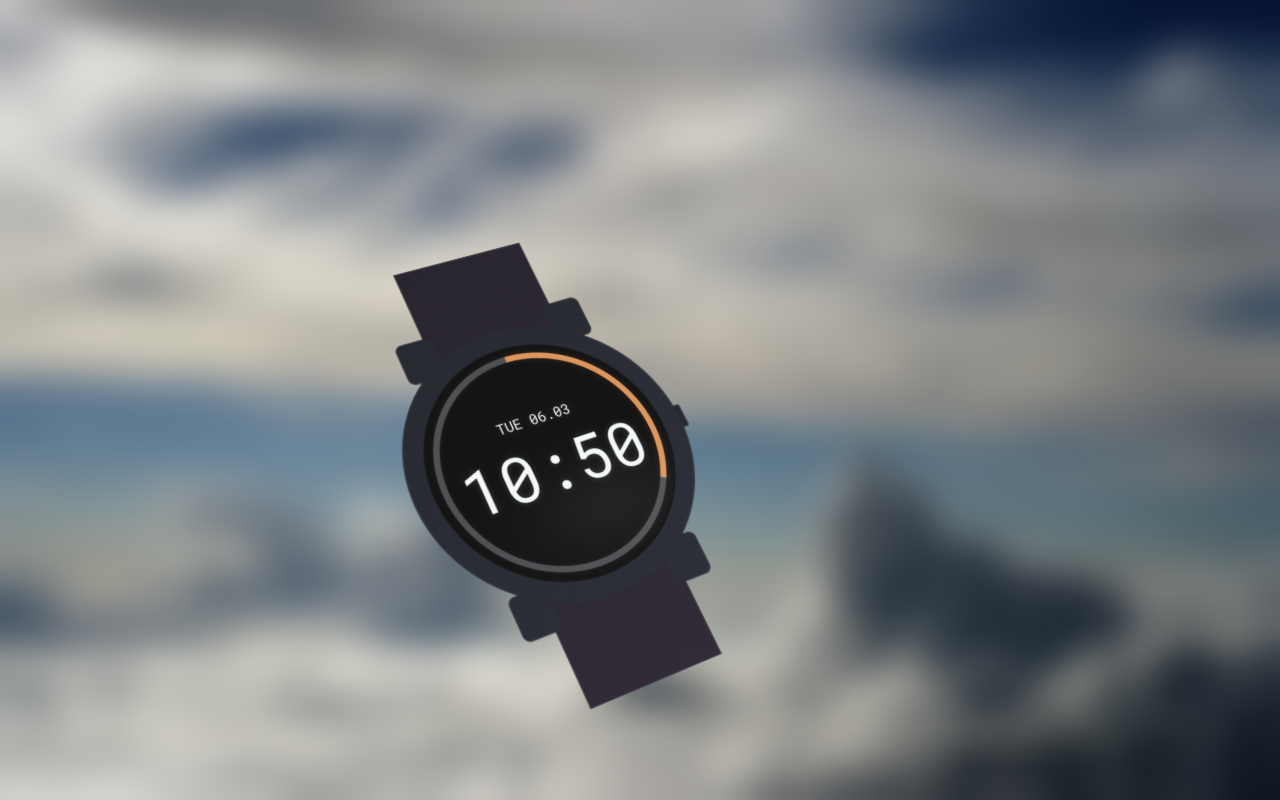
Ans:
h=10 m=50
